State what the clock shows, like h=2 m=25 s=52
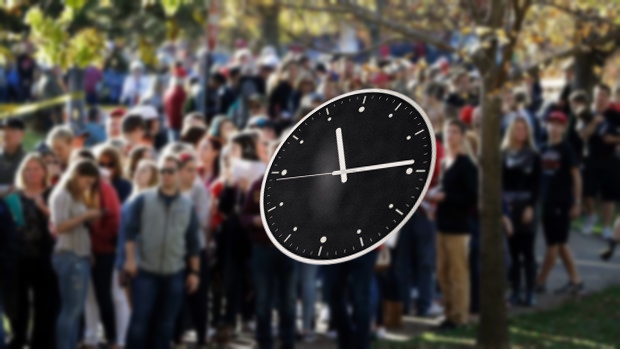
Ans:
h=11 m=13 s=44
